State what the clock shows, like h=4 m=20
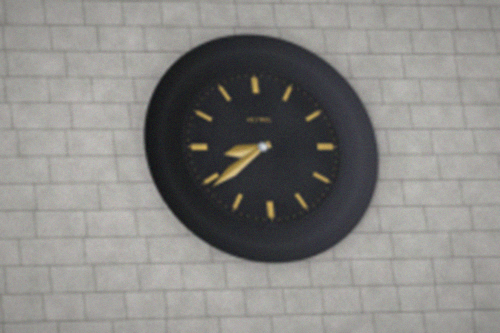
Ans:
h=8 m=39
